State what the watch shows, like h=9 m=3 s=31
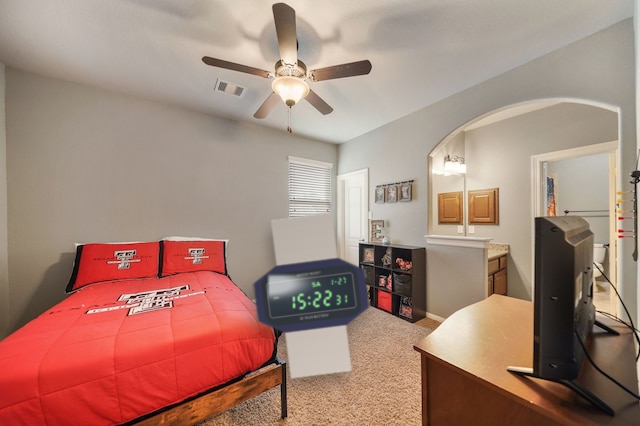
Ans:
h=15 m=22 s=31
